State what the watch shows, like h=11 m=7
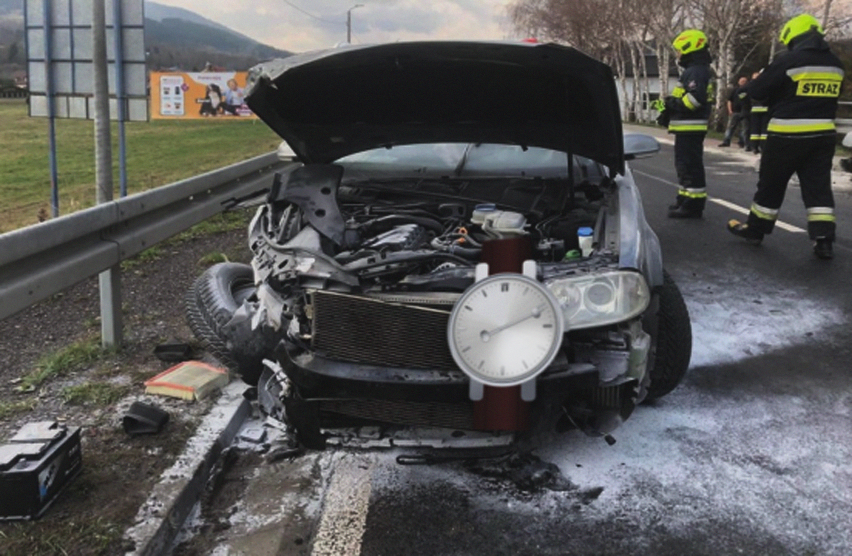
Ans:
h=8 m=11
